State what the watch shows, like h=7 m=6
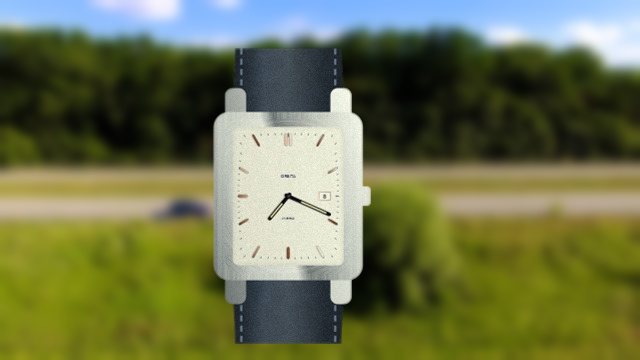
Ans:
h=7 m=19
